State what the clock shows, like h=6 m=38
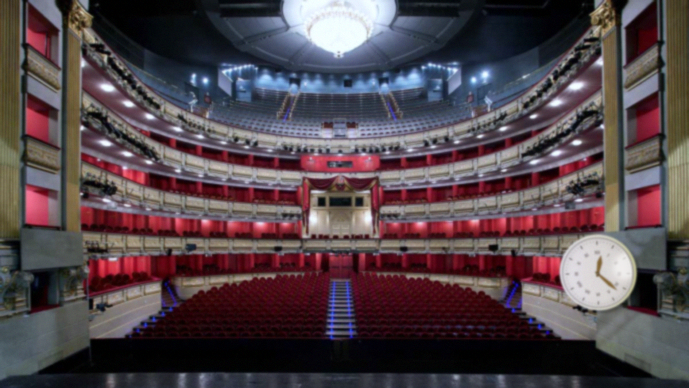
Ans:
h=12 m=22
